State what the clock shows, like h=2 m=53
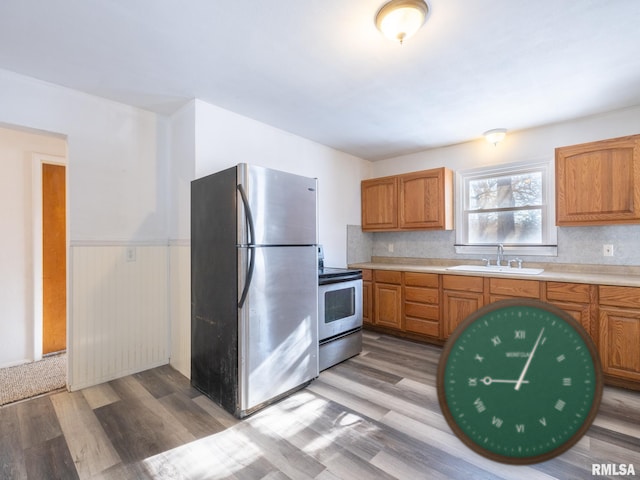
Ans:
h=9 m=4
